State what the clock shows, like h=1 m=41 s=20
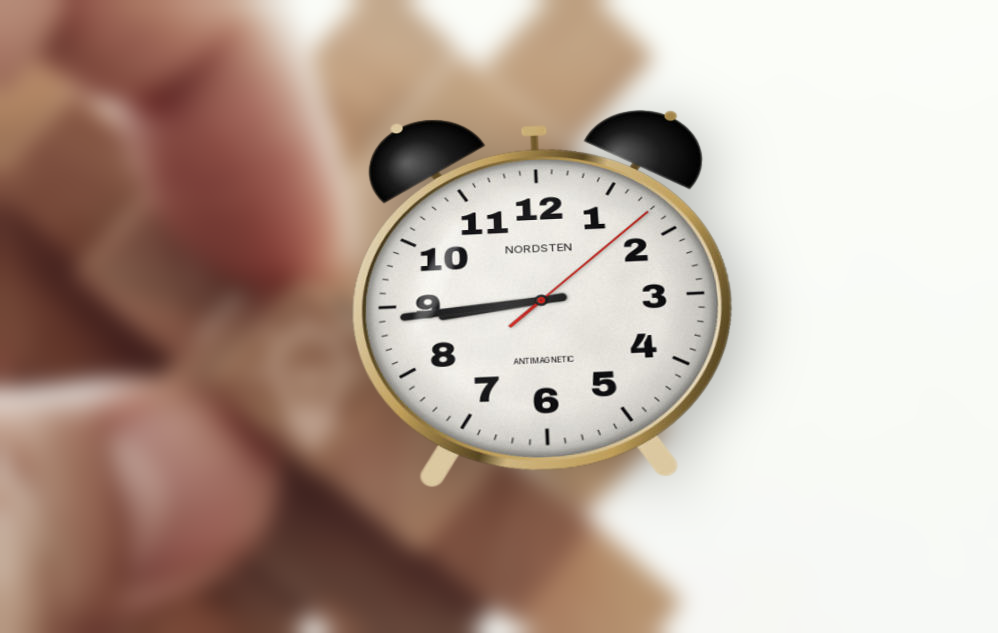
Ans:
h=8 m=44 s=8
